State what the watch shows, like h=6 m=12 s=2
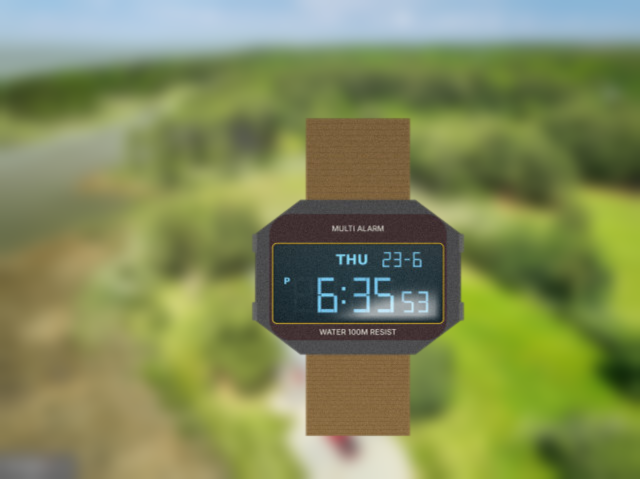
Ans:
h=6 m=35 s=53
